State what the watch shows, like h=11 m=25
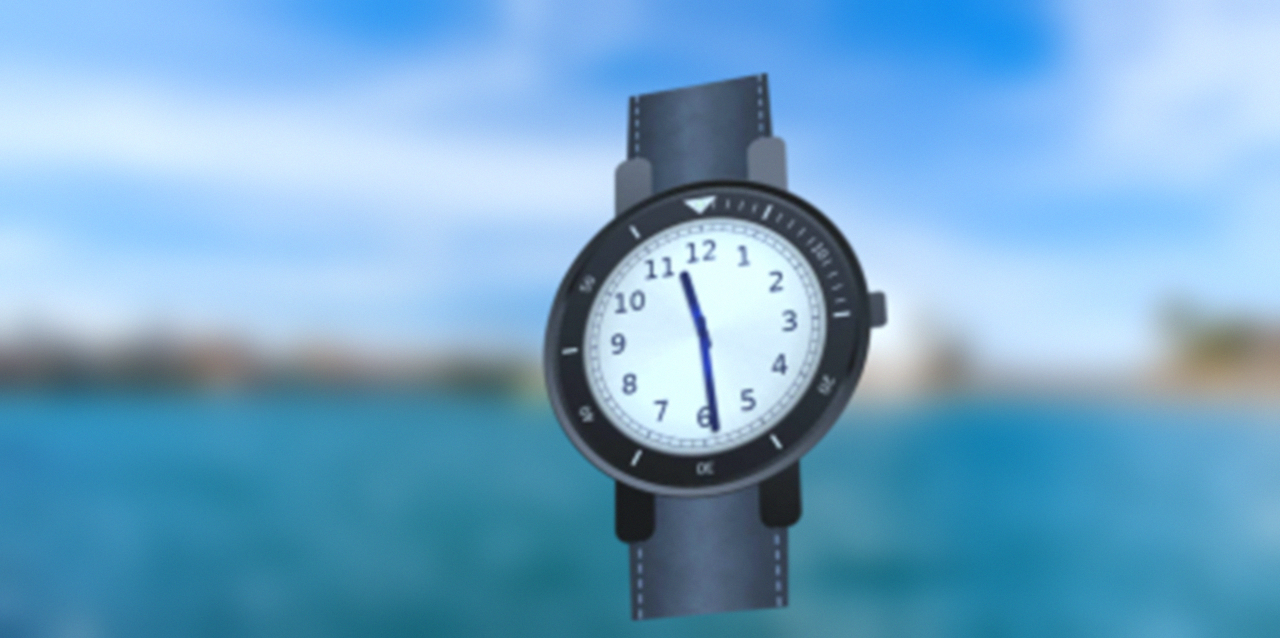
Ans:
h=11 m=29
